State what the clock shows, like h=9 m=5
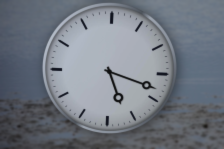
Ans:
h=5 m=18
